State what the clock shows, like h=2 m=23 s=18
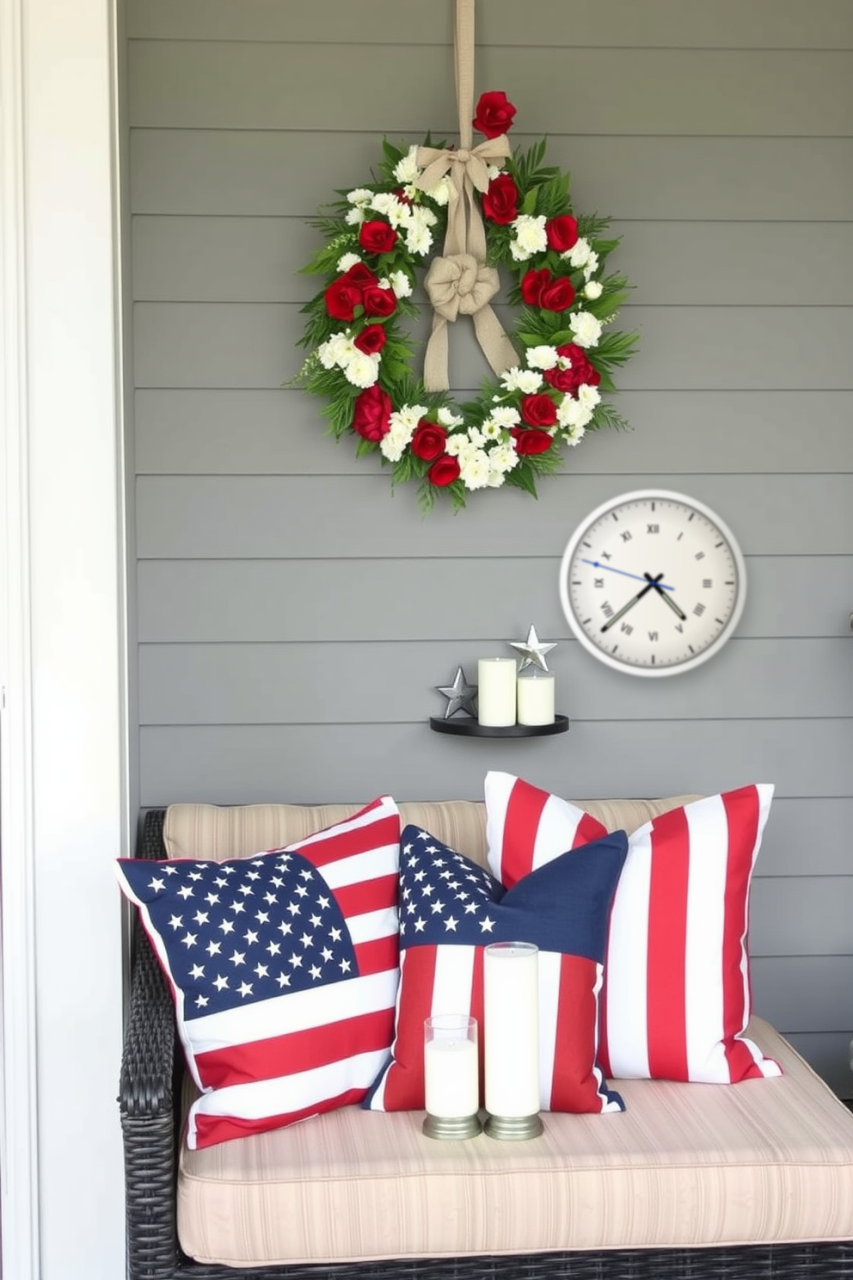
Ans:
h=4 m=37 s=48
